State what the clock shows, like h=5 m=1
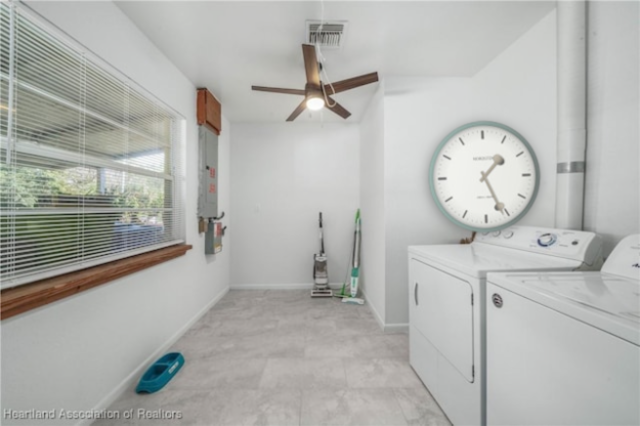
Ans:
h=1 m=26
